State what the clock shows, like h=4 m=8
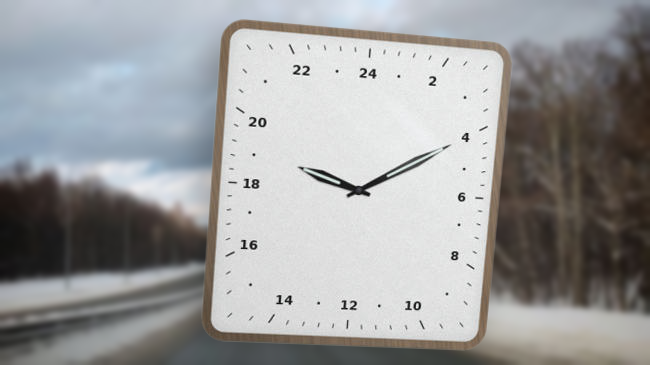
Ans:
h=19 m=10
